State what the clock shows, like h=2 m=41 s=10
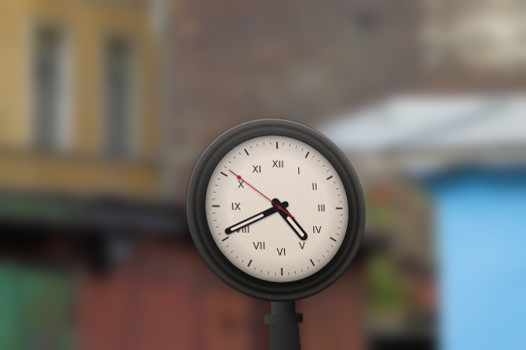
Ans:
h=4 m=40 s=51
